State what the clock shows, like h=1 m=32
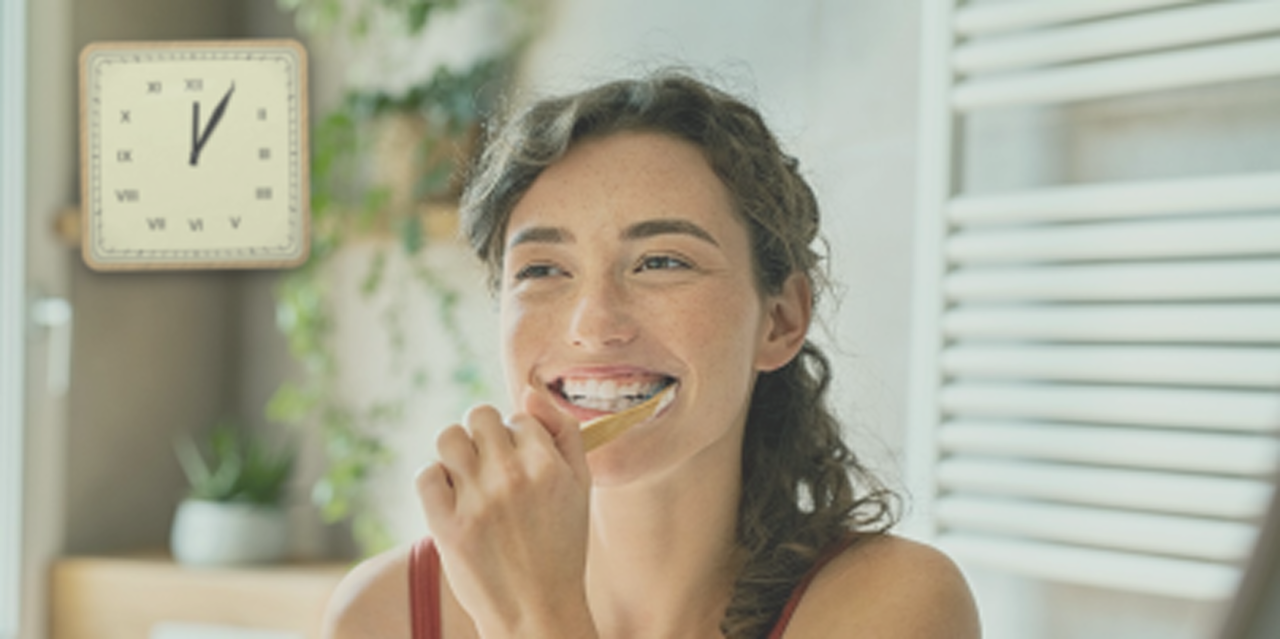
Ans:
h=12 m=5
